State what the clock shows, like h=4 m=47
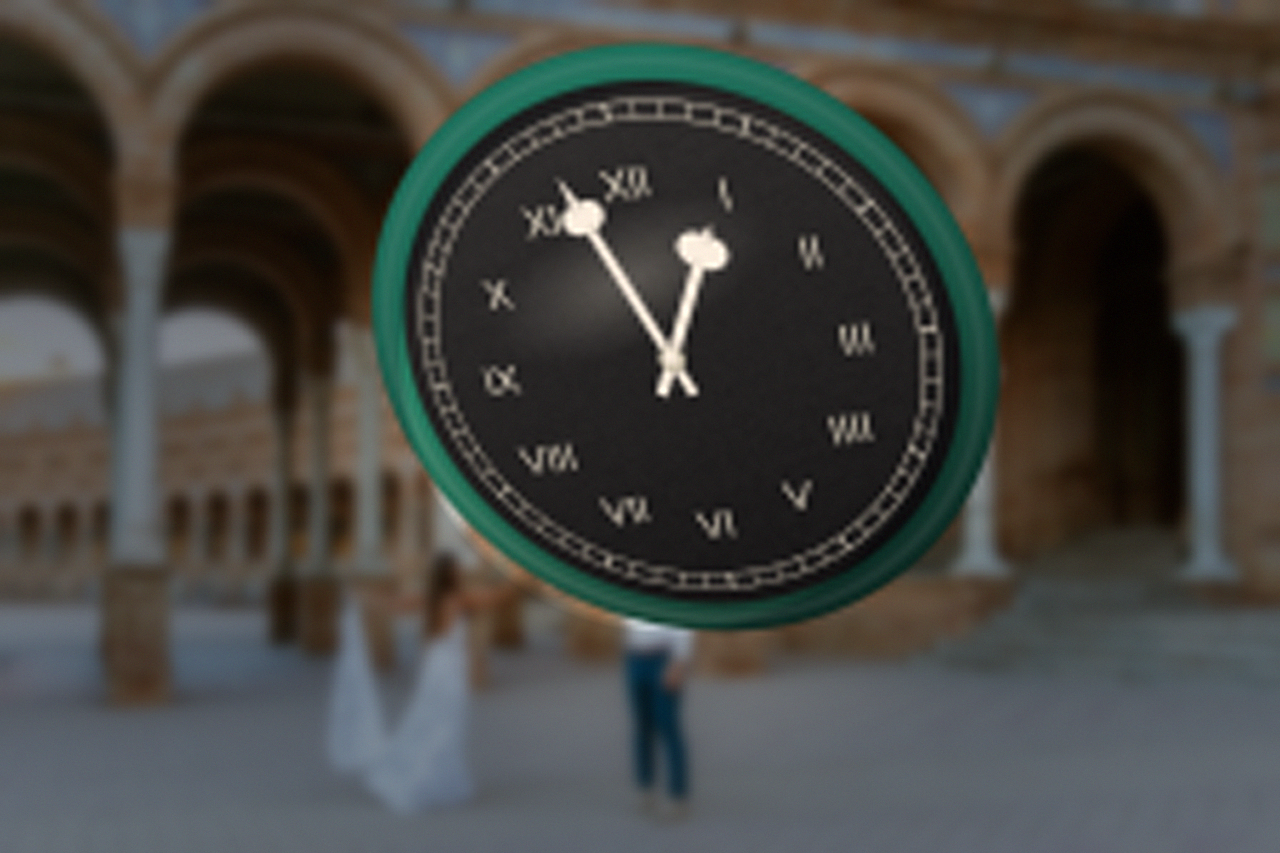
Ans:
h=12 m=57
